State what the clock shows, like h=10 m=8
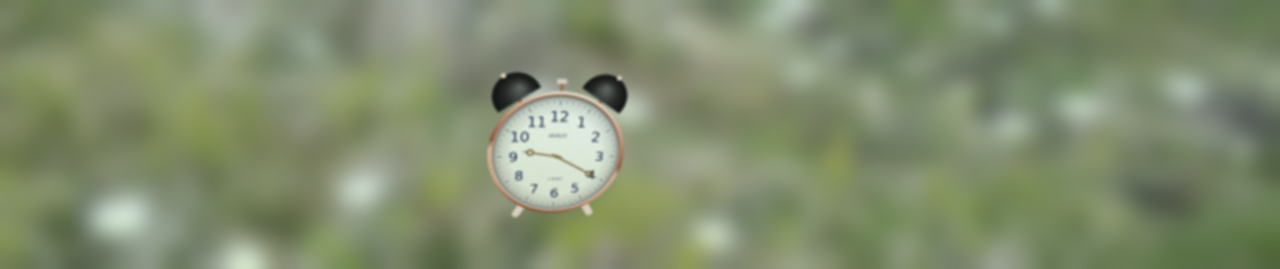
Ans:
h=9 m=20
